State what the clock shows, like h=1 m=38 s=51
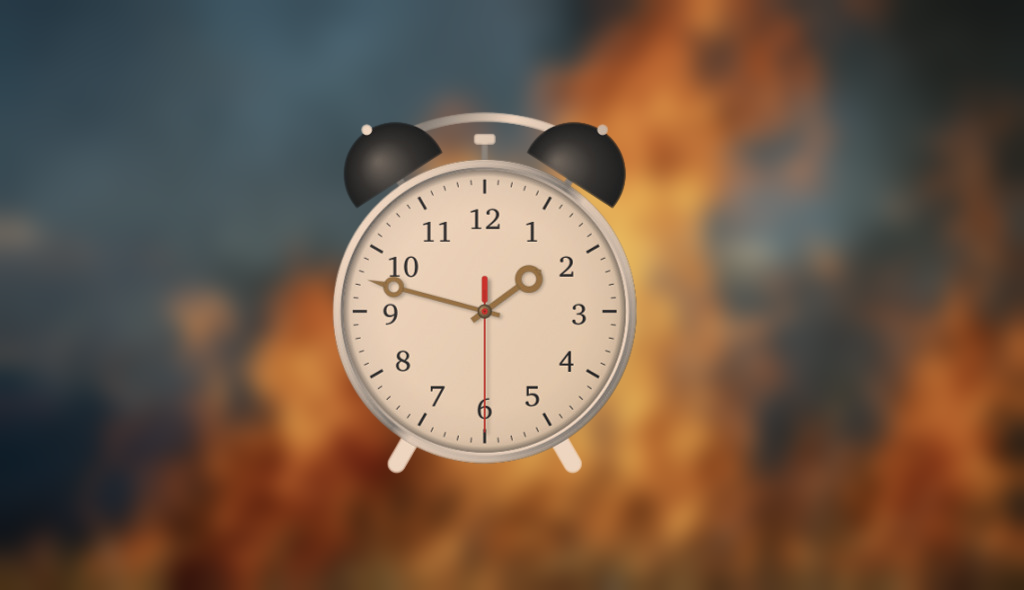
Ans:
h=1 m=47 s=30
